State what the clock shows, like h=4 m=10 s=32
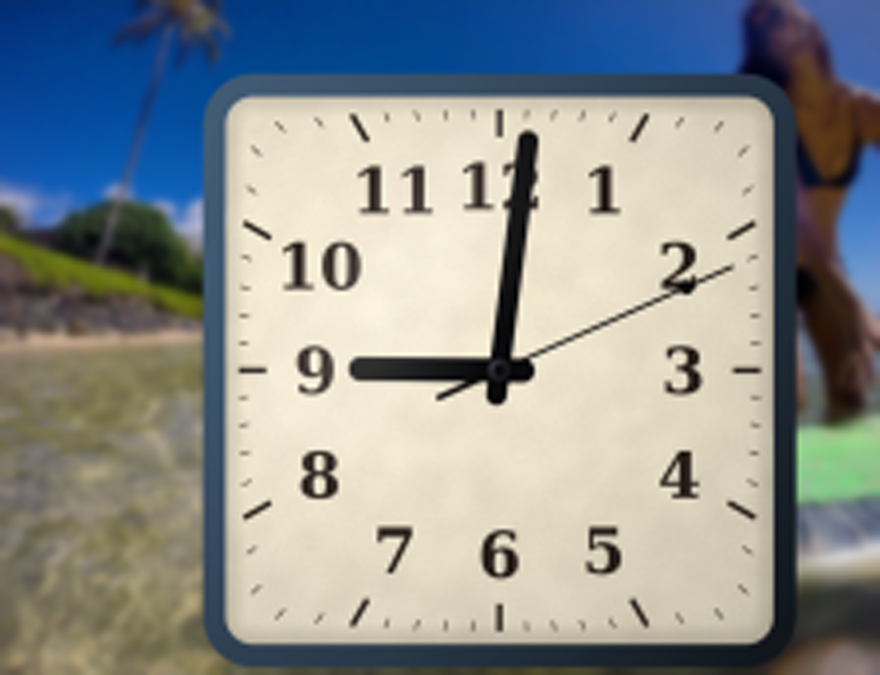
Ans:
h=9 m=1 s=11
